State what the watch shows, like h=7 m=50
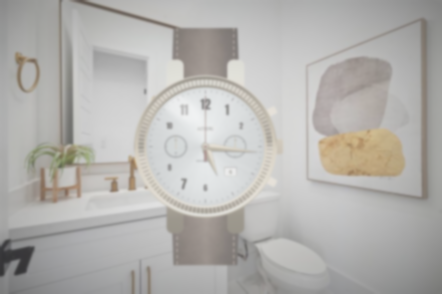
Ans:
h=5 m=16
